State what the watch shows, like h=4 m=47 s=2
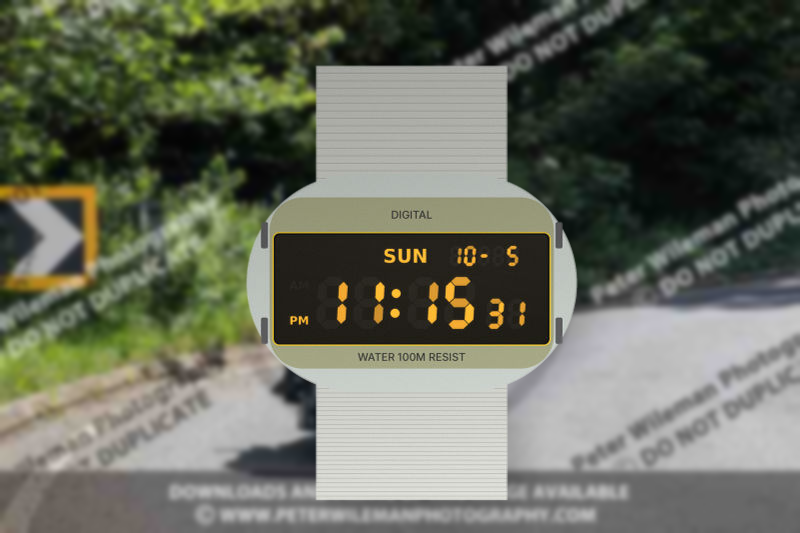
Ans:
h=11 m=15 s=31
